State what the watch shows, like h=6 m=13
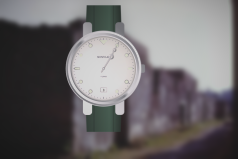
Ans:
h=1 m=5
